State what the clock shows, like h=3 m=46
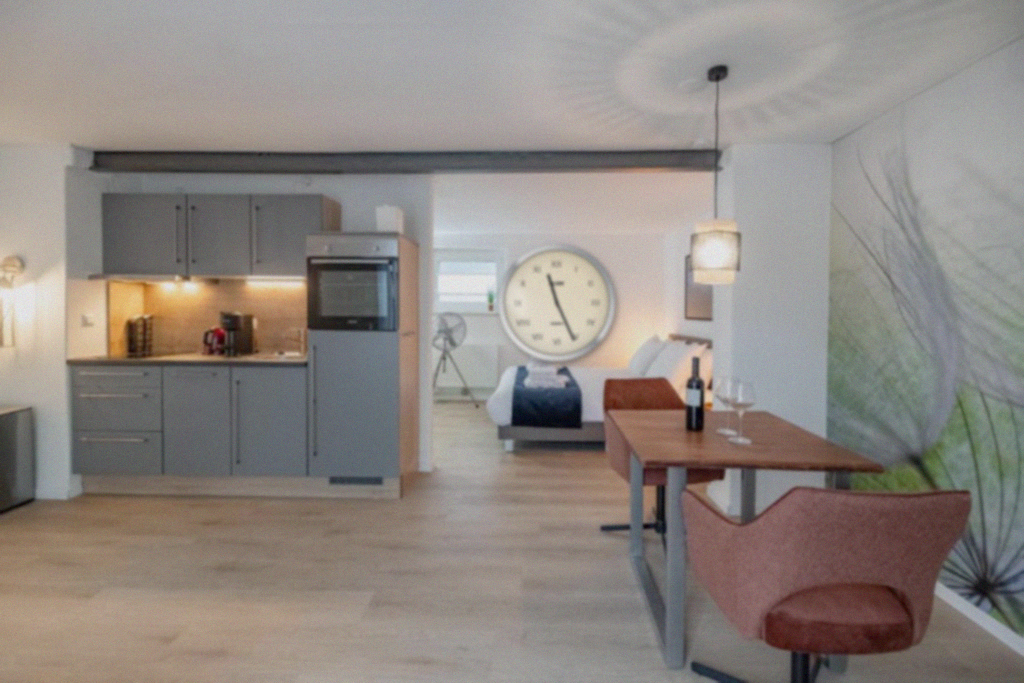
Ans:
h=11 m=26
